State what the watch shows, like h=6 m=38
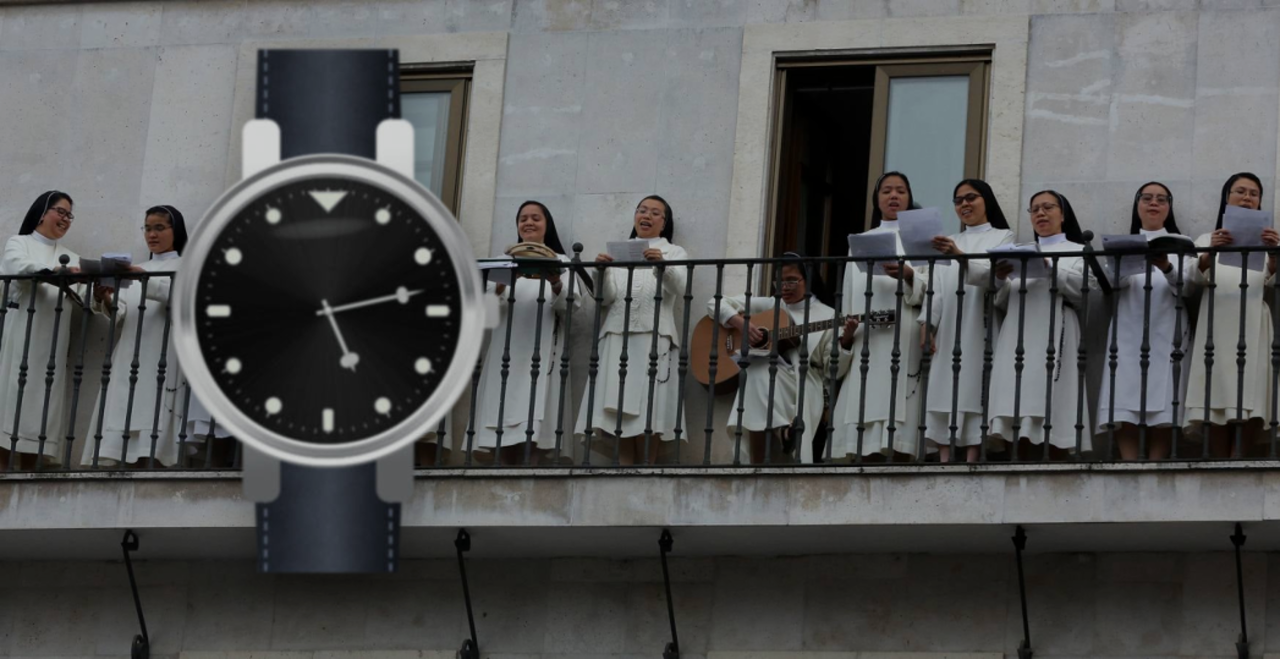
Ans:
h=5 m=13
